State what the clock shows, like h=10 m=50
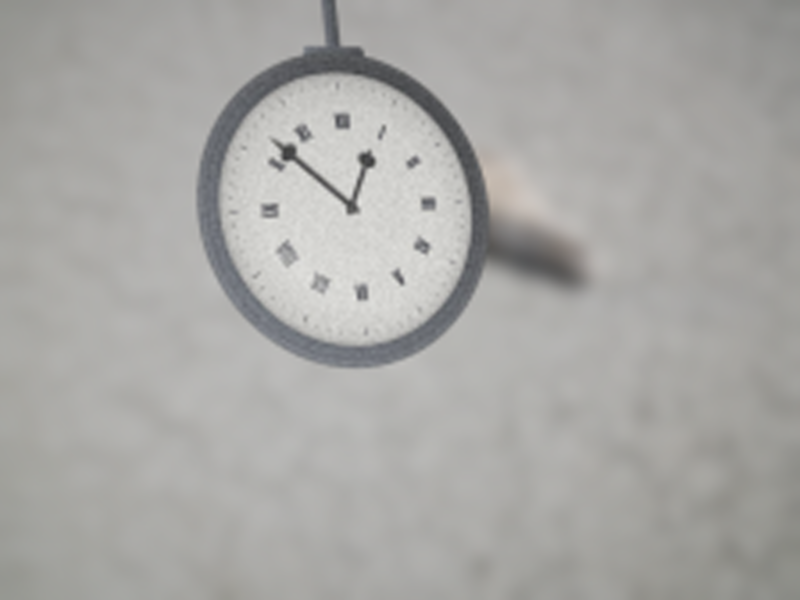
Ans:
h=12 m=52
